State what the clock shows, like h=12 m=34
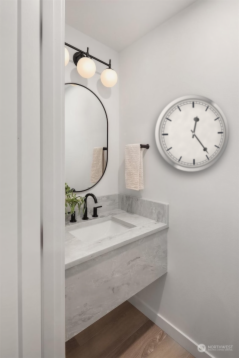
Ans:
h=12 m=24
